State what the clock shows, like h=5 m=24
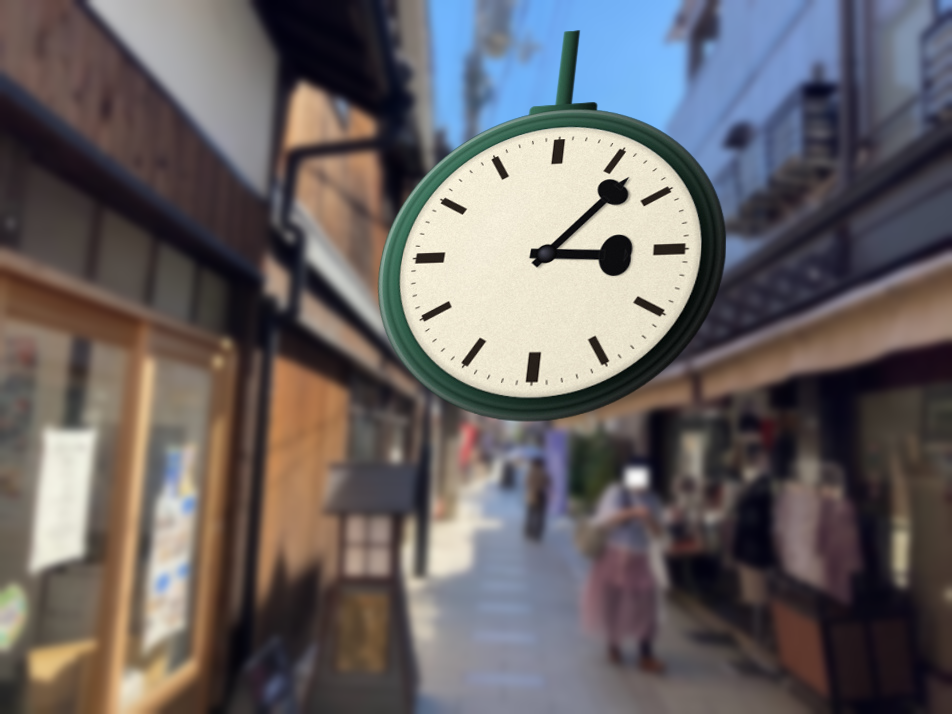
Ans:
h=3 m=7
